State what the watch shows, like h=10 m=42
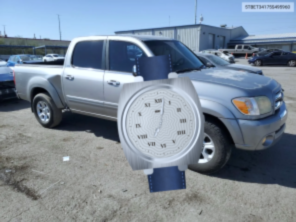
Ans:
h=7 m=2
